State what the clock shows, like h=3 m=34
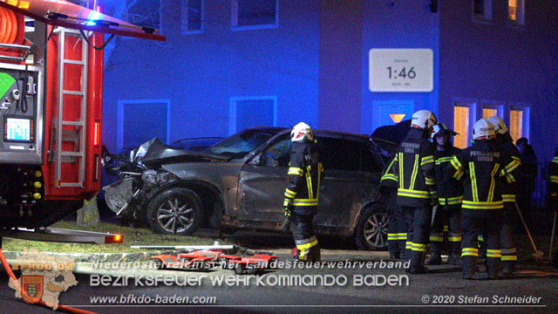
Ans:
h=1 m=46
